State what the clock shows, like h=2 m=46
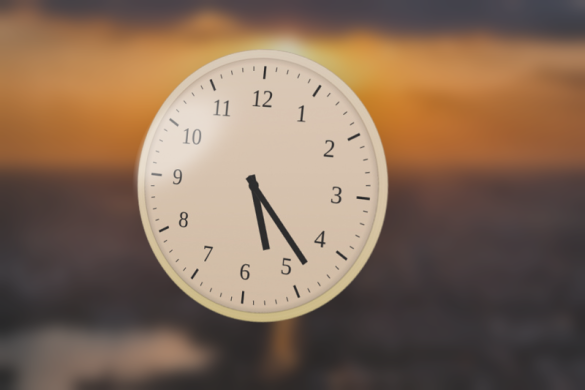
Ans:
h=5 m=23
